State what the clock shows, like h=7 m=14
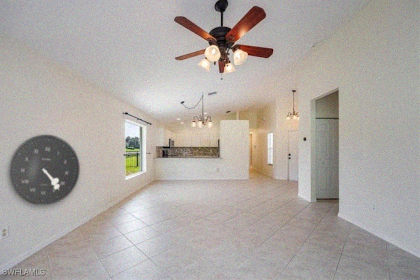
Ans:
h=4 m=23
